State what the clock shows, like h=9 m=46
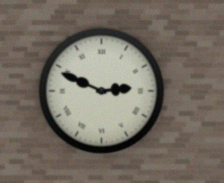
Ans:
h=2 m=49
